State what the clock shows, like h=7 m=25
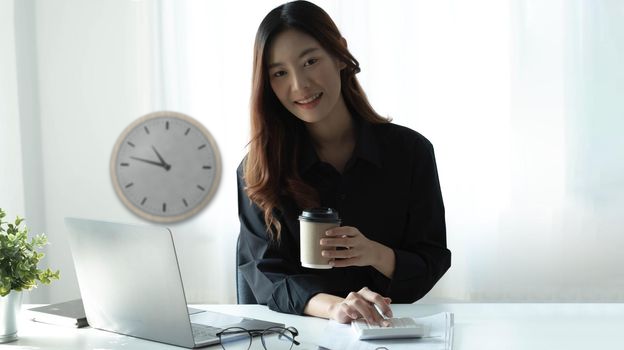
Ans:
h=10 m=47
